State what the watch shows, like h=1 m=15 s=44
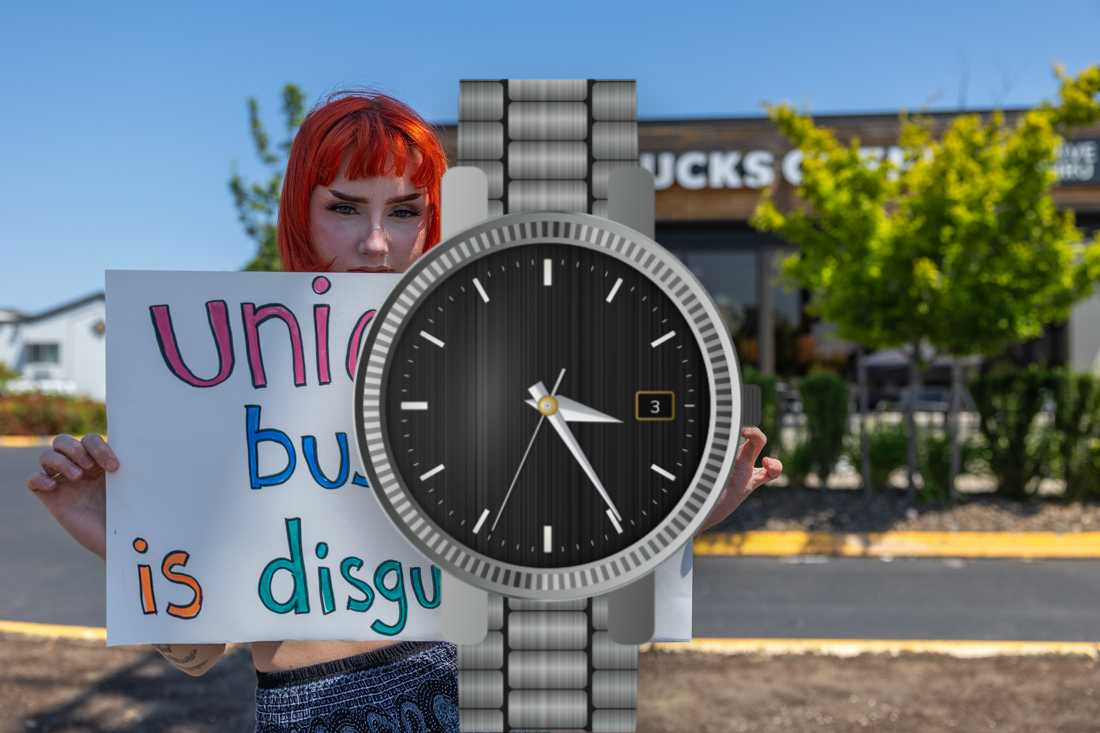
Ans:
h=3 m=24 s=34
